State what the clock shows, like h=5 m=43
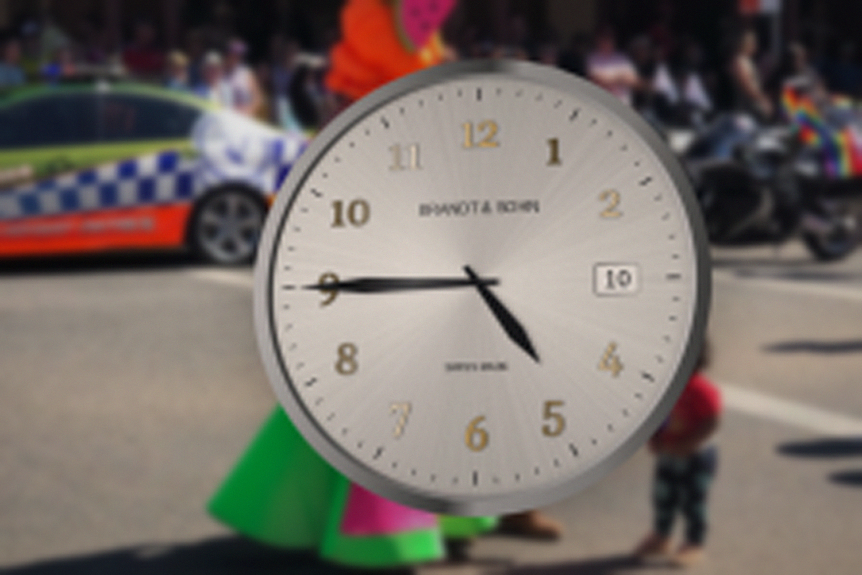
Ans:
h=4 m=45
